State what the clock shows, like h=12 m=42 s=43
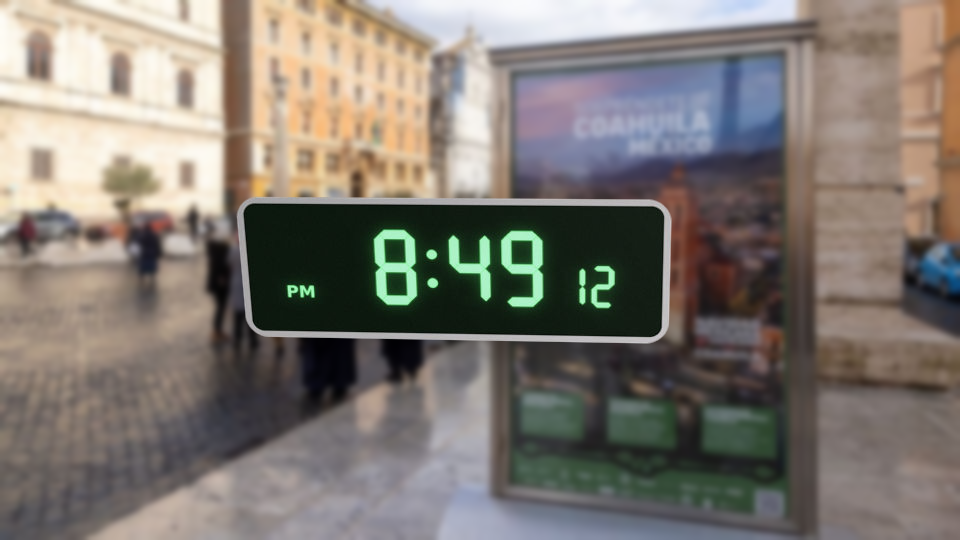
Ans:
h=8 m=49 s=12
